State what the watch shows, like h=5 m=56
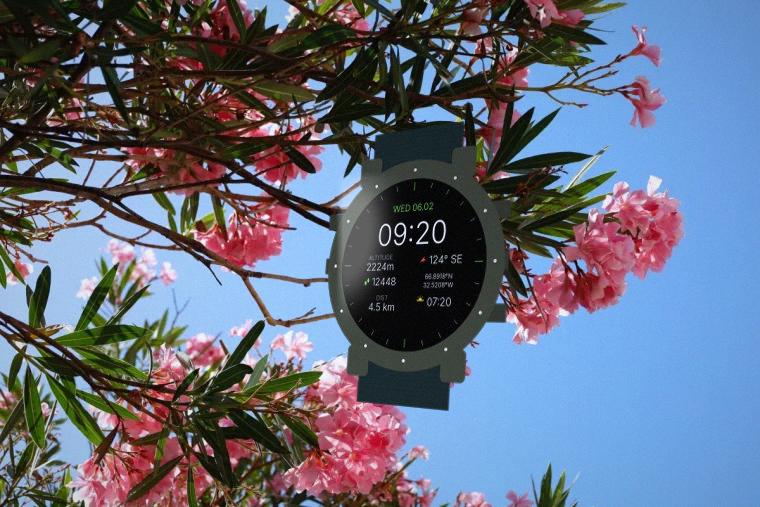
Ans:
h=9 m=20
